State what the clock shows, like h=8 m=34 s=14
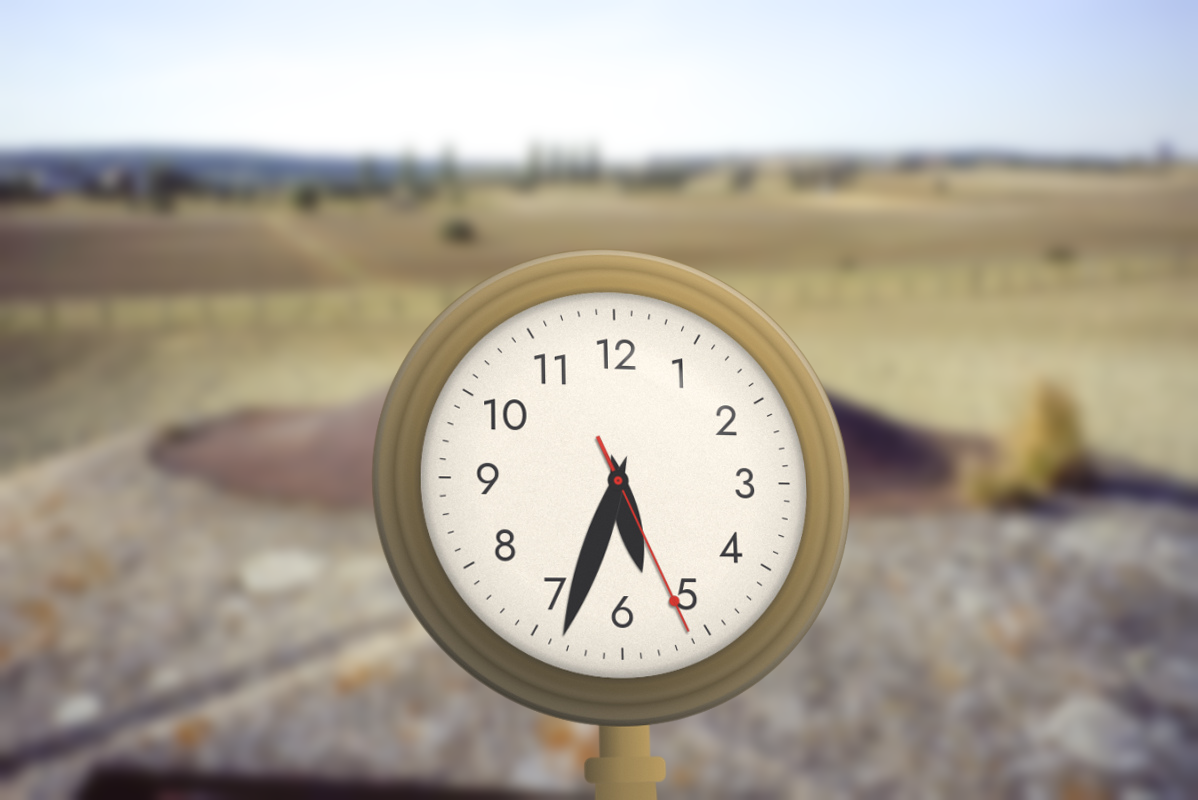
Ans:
h=5 m=33 s=26
